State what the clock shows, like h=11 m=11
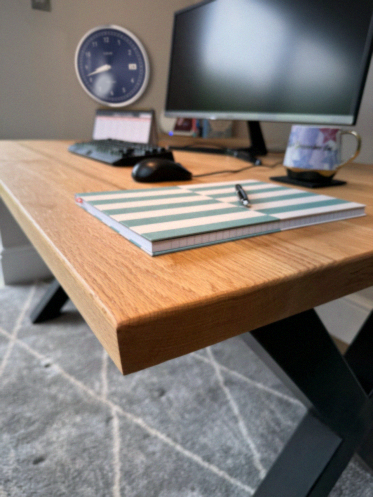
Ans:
h=8 m=42
